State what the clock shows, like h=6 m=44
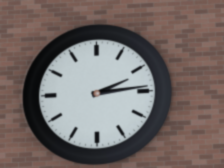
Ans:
h=2 m=14
